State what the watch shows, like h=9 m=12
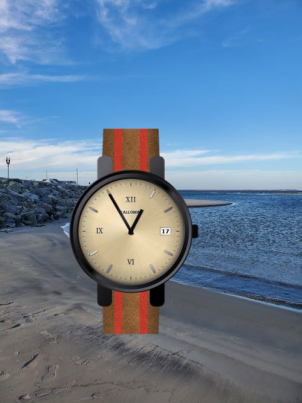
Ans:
h=12 m=55
